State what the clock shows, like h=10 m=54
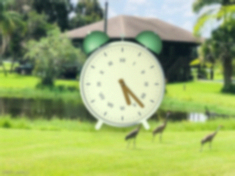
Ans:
h=5 m=23
